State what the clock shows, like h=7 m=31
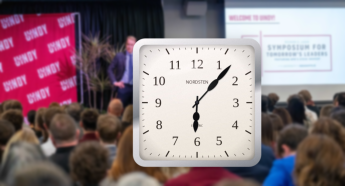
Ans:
h=6 m=7
